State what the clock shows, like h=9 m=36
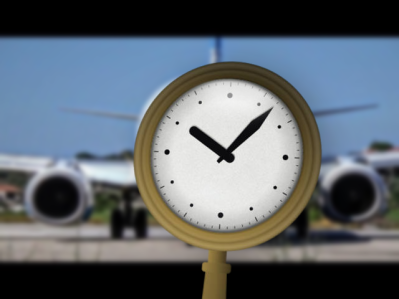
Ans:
h=10 m=7
